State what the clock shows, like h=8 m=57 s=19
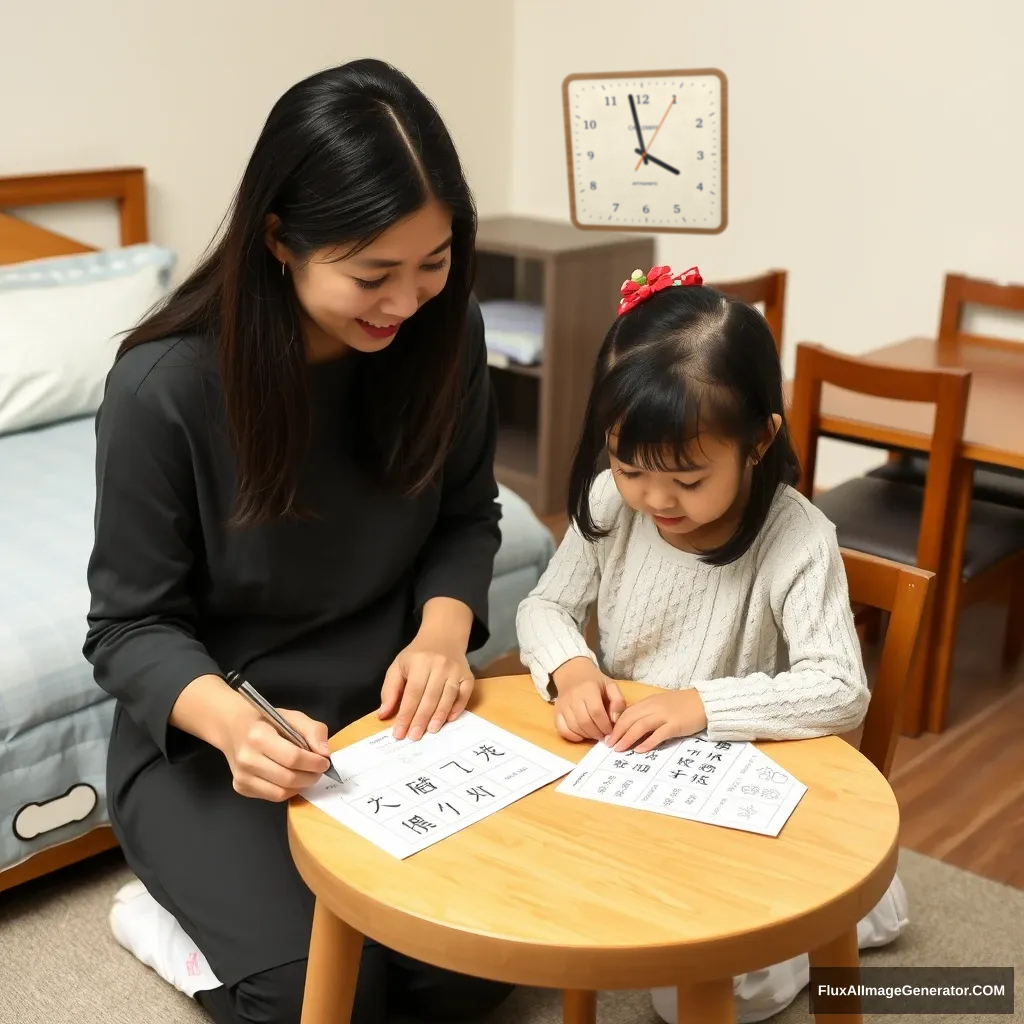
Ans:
h=3 m=58 s=5
